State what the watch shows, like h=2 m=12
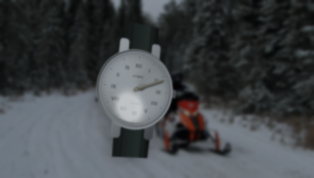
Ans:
h=2 m=11
